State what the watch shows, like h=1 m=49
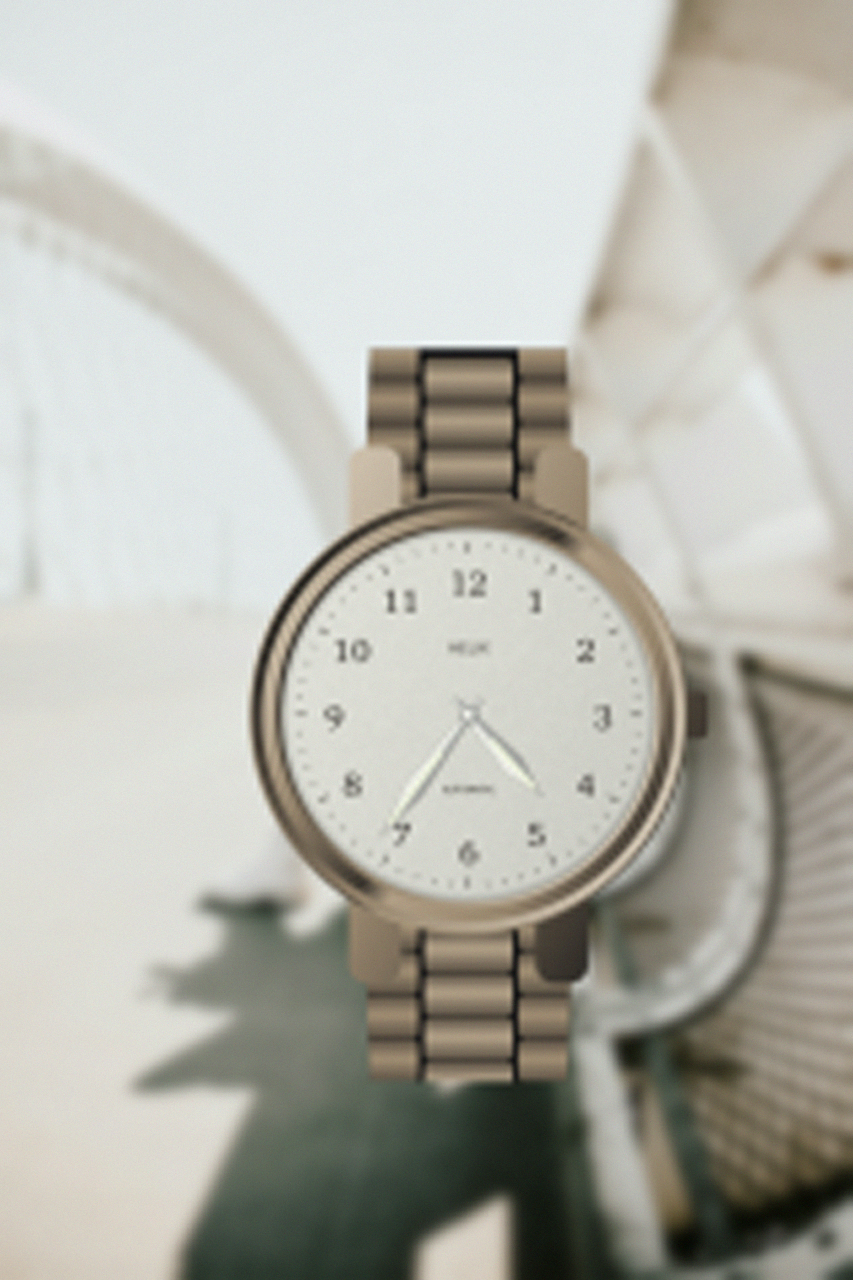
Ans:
h=4 m=36
